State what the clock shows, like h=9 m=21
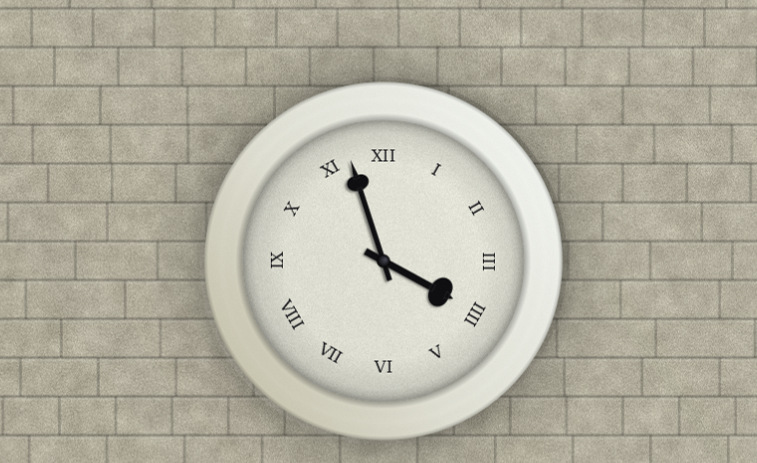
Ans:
h=3 m=57
